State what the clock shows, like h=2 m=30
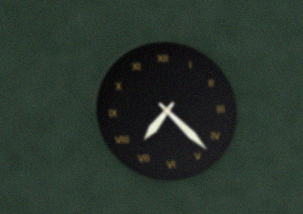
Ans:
h=7 m=23
